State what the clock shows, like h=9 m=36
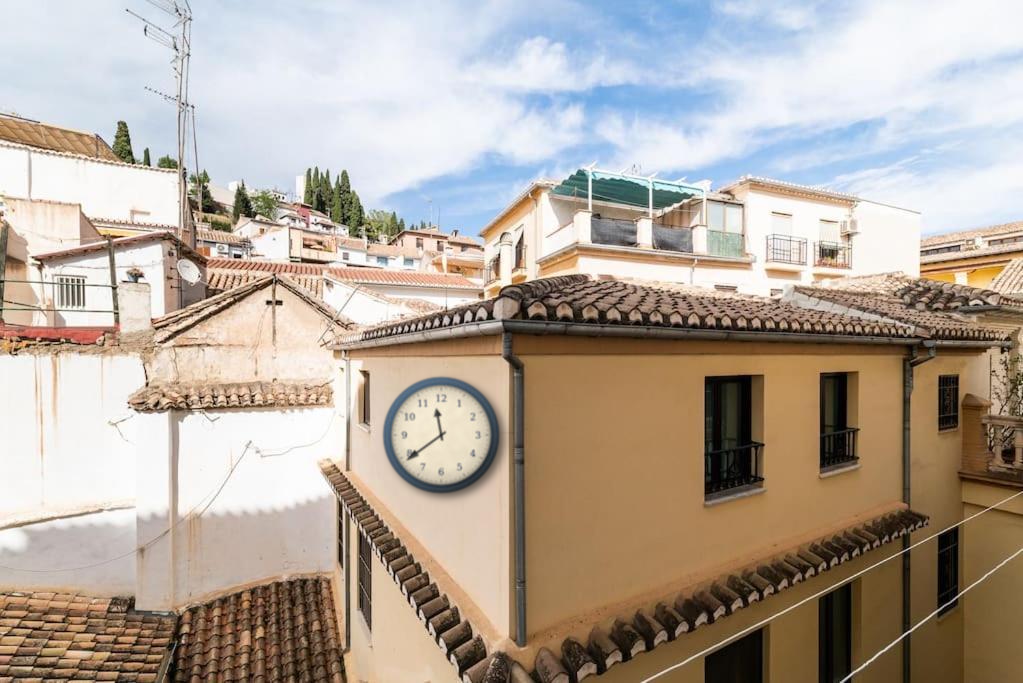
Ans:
h=11 m=39
